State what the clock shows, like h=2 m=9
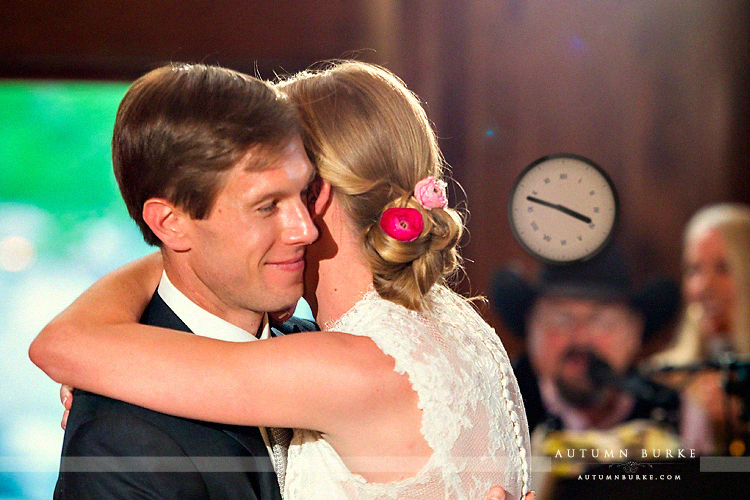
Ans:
h=3 m=48
